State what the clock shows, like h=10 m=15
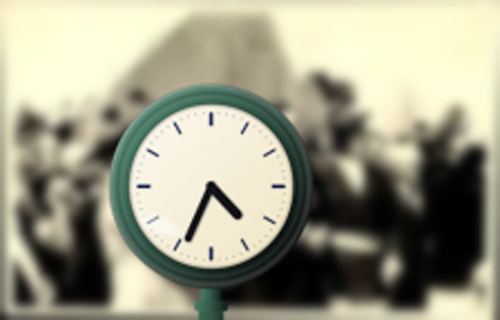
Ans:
h=4 m=34
